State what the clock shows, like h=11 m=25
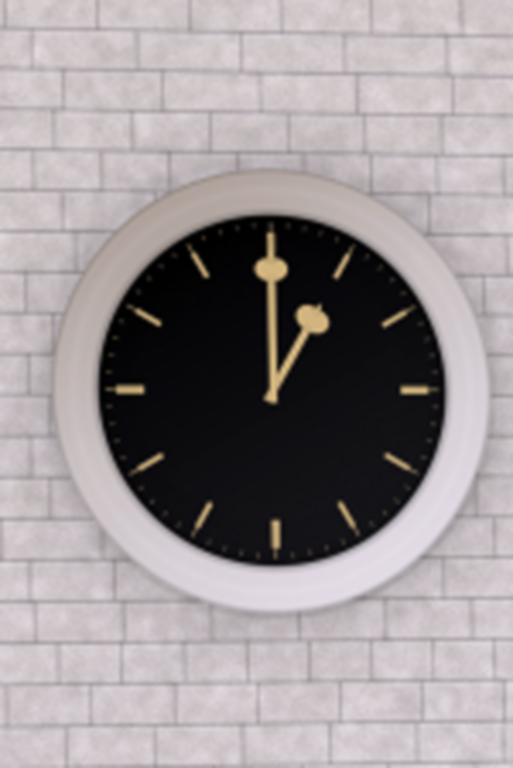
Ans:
h=1 m=0
